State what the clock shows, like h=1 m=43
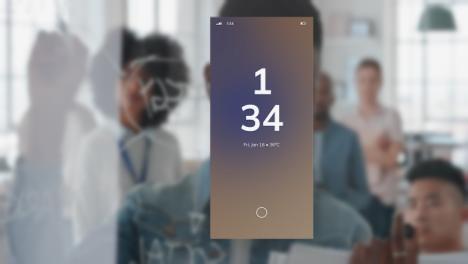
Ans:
h=1 m=34
